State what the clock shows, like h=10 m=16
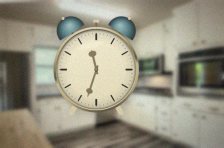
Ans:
h=11 m=33
